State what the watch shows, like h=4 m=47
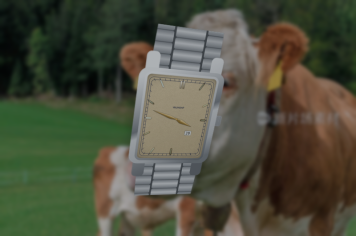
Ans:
h=3 m=48
